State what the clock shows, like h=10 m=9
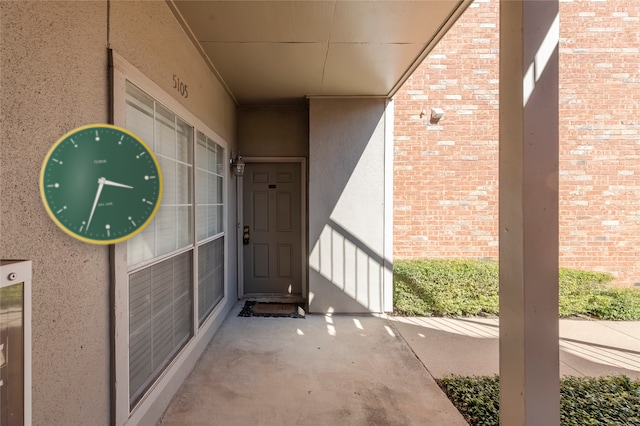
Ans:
h=3 m=34
